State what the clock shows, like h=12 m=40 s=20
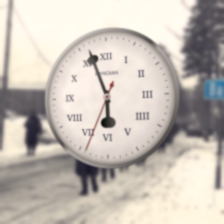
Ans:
h=5 m=56 s=34
